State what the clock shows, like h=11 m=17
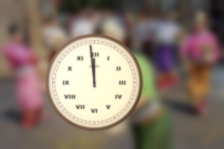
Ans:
h=11 m=59
